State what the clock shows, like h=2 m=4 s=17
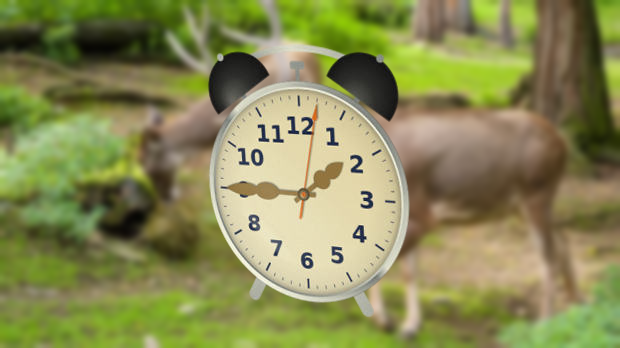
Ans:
h=1 m=45 s=2
